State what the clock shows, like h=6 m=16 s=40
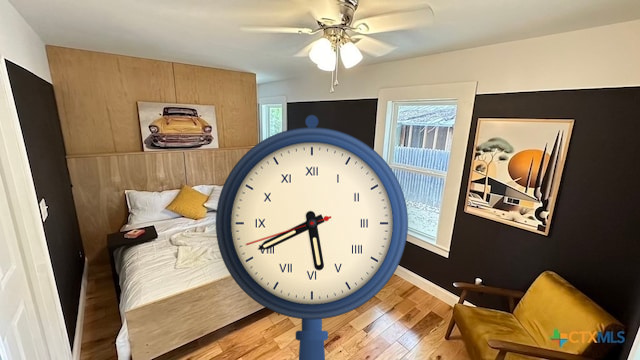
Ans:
h=5 m=40 s=42
